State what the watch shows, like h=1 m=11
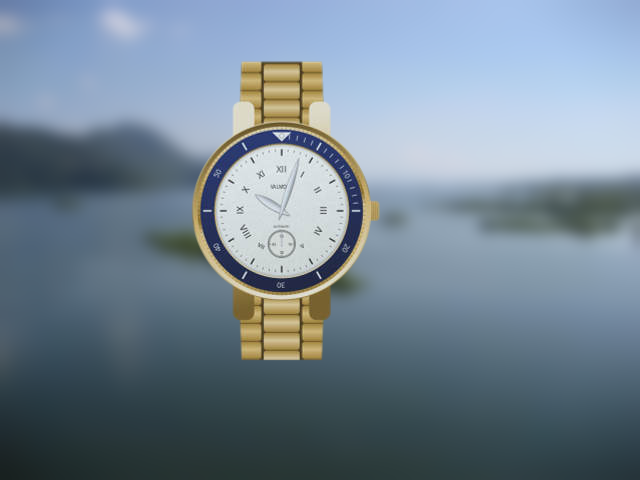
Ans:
h=10 m=3
